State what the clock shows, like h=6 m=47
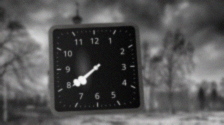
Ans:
h=7 m=39
